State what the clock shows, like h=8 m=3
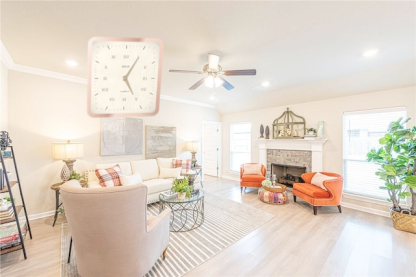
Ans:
h=5 m=5
